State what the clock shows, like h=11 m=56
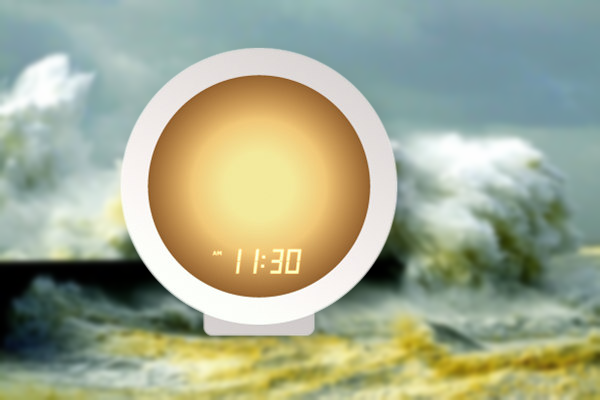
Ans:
h=11 m=30
